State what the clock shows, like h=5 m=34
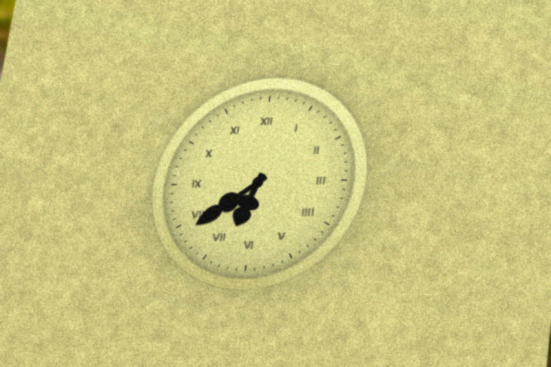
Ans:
h=6 m=39
